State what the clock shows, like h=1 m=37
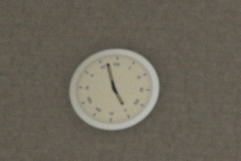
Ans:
h=4 m=57
